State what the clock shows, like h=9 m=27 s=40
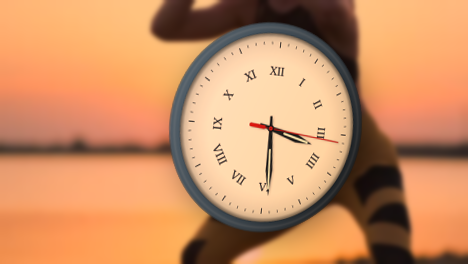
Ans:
h=3 m=29 s=16
